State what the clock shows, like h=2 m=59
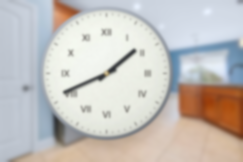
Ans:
h=1 m=41
